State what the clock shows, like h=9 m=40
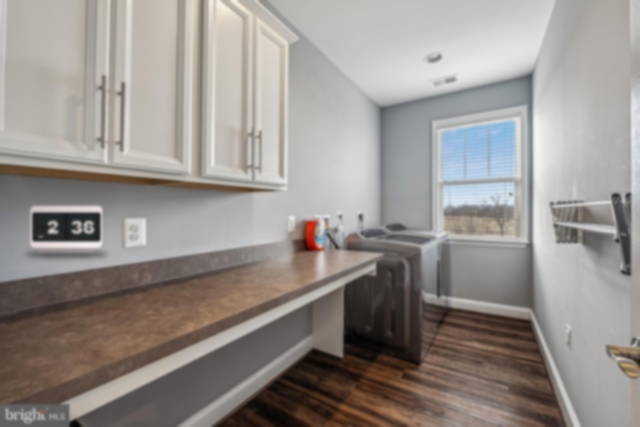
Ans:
h=2 m=36
